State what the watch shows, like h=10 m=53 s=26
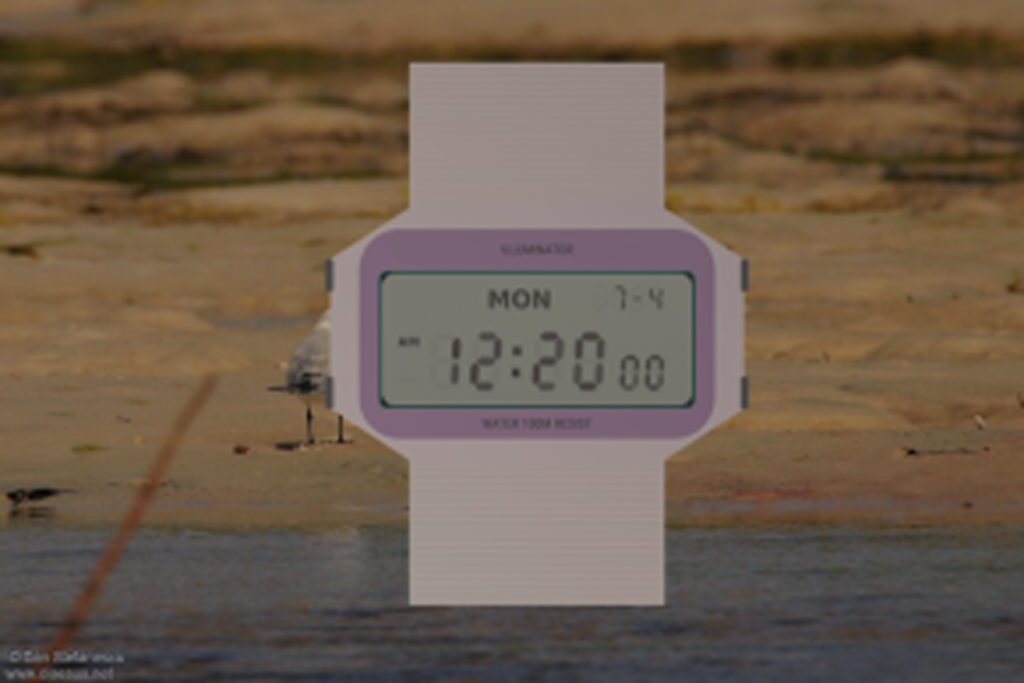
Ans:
h=12 m=20 s=0
